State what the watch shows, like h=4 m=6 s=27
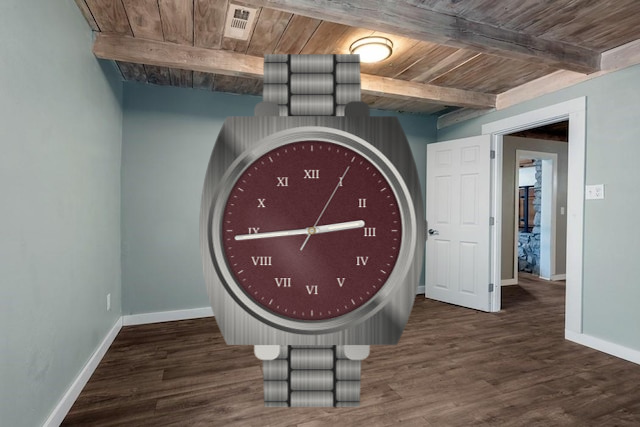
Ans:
h=2 m=44 s=5
